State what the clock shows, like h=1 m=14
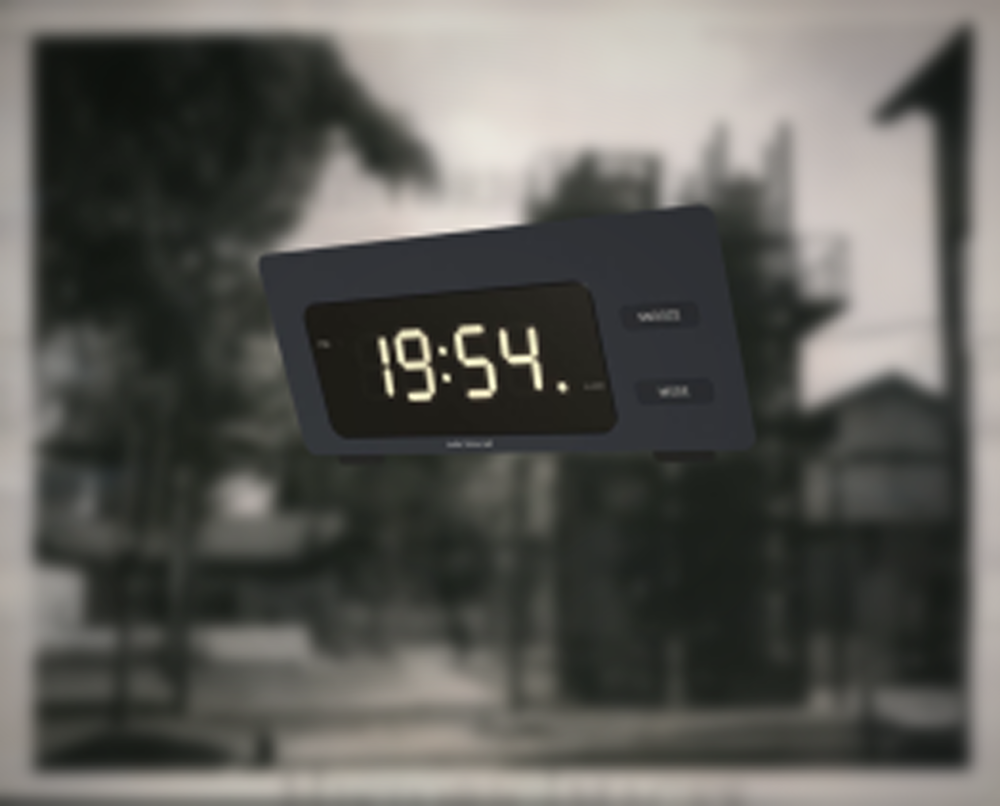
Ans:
h=19 m=54
